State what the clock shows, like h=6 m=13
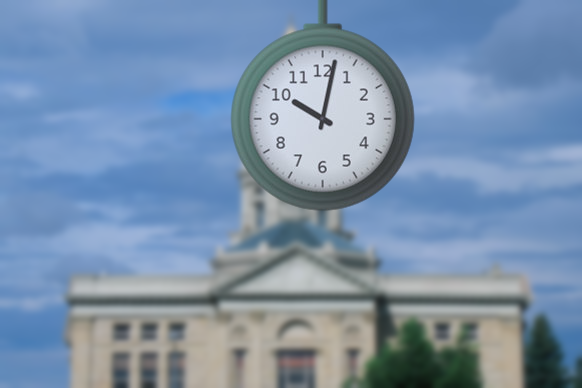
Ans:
h=10 m=2
